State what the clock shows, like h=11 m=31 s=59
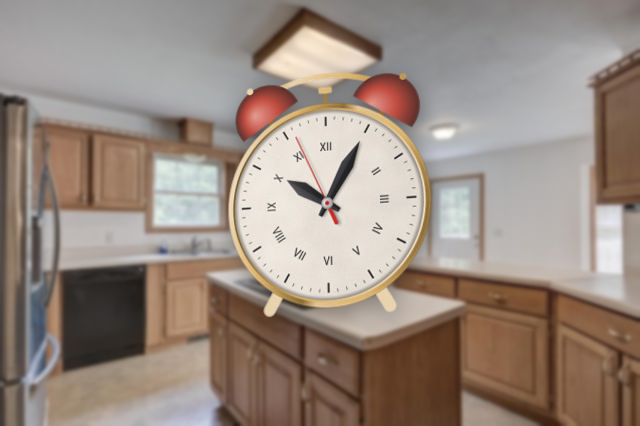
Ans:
h=10 m=4 s=56
